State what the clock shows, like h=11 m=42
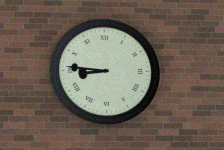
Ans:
h=8 m=46
